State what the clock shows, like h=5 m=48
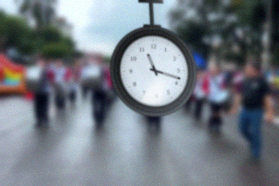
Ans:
h=11 m=18
